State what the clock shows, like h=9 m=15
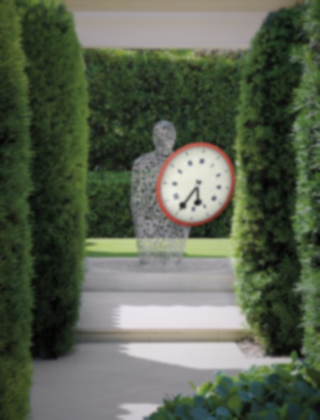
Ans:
h=5 m=35
